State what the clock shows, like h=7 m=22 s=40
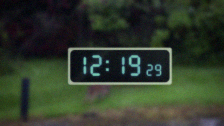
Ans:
h=12 m=19 s=29
